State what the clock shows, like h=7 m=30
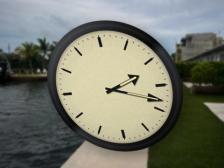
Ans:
h=2 m=18
